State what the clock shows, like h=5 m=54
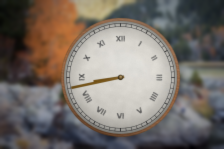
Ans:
h=8 m=43
